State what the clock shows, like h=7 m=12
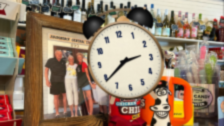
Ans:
h=2 m=39
